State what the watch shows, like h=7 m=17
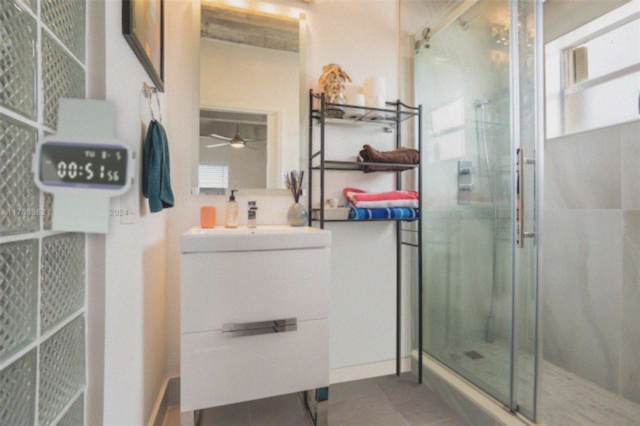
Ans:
h=0 m=51
